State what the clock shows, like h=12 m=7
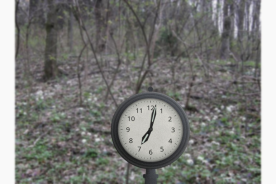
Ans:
h=7 m=2
